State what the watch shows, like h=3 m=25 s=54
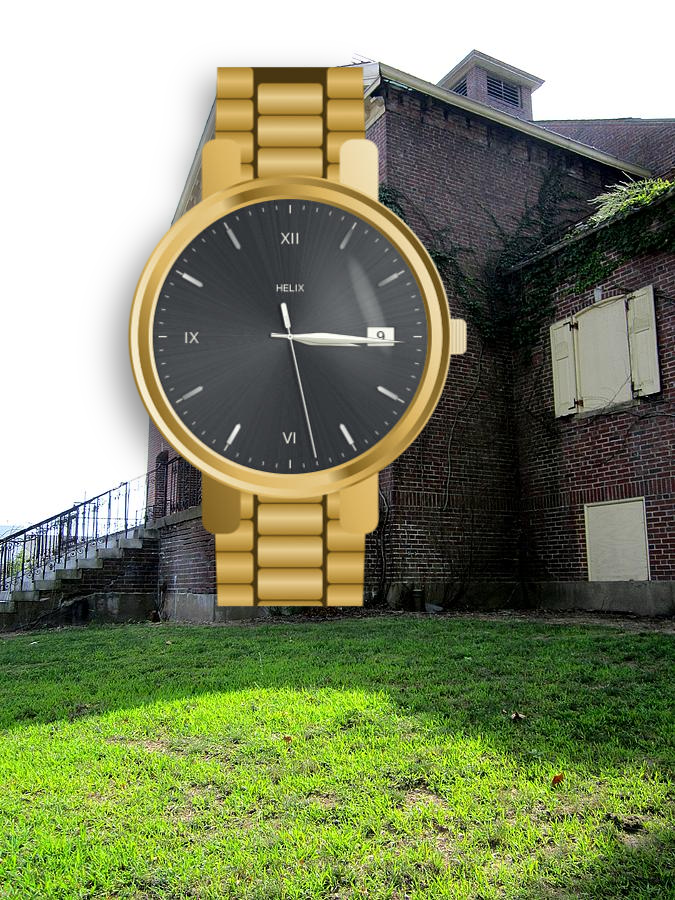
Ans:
h=3 m=15 s=28
